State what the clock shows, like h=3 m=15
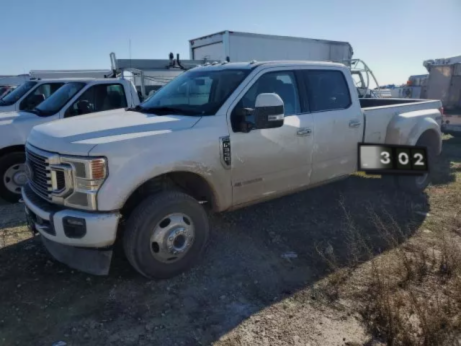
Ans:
h=3 m=2
